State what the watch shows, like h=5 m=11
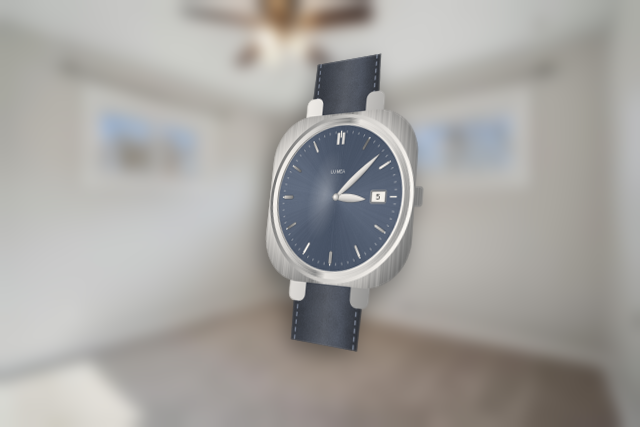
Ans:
h=3 m=8
